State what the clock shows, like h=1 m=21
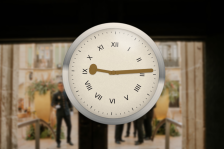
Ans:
h=9 m=14
